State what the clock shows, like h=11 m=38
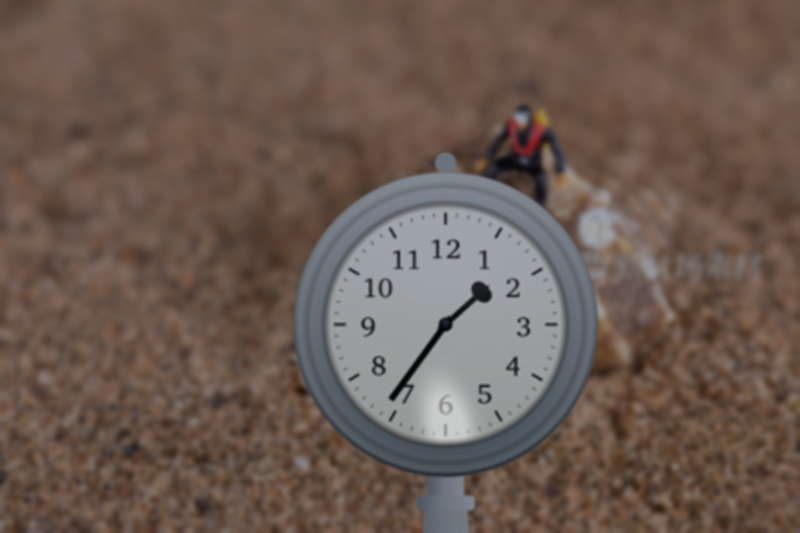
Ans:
h=1 m=36
